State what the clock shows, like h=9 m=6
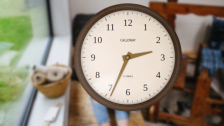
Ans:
h=2 m=34
